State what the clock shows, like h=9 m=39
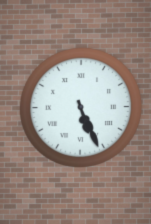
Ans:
h=5 m=26
